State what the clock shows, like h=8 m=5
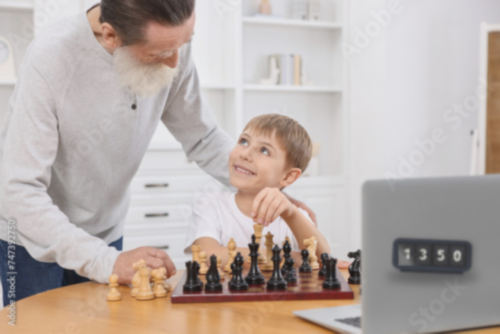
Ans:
h=13 m=50
